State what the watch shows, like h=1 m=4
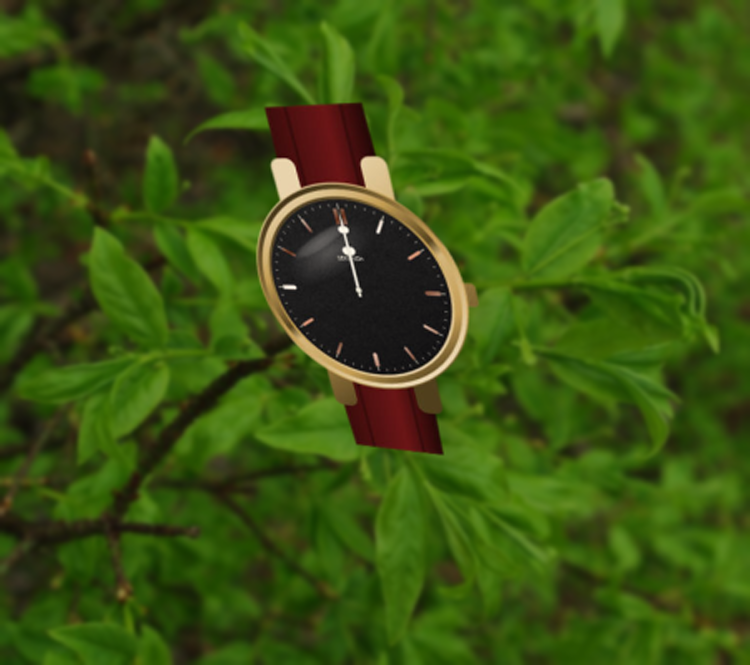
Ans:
h=12 m=0
